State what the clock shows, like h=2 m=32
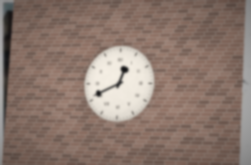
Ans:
h=12 m=41
